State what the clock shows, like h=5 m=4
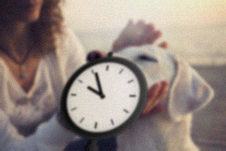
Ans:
h=9 m=56
